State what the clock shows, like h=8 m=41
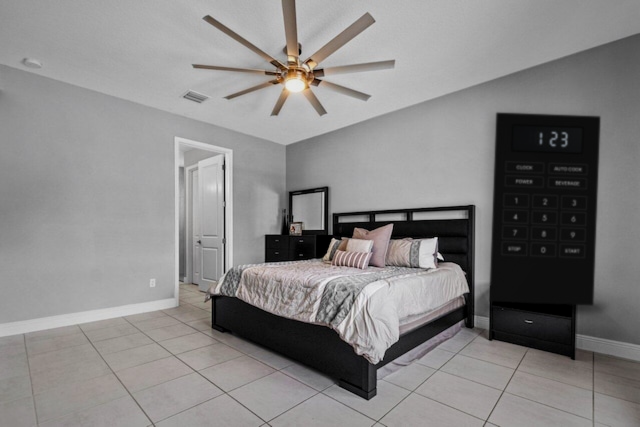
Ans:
h=1 m=23
